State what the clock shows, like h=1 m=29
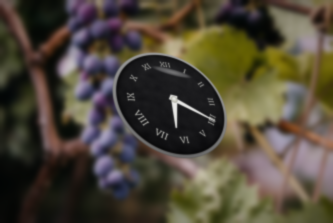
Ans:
h=6 m=20
